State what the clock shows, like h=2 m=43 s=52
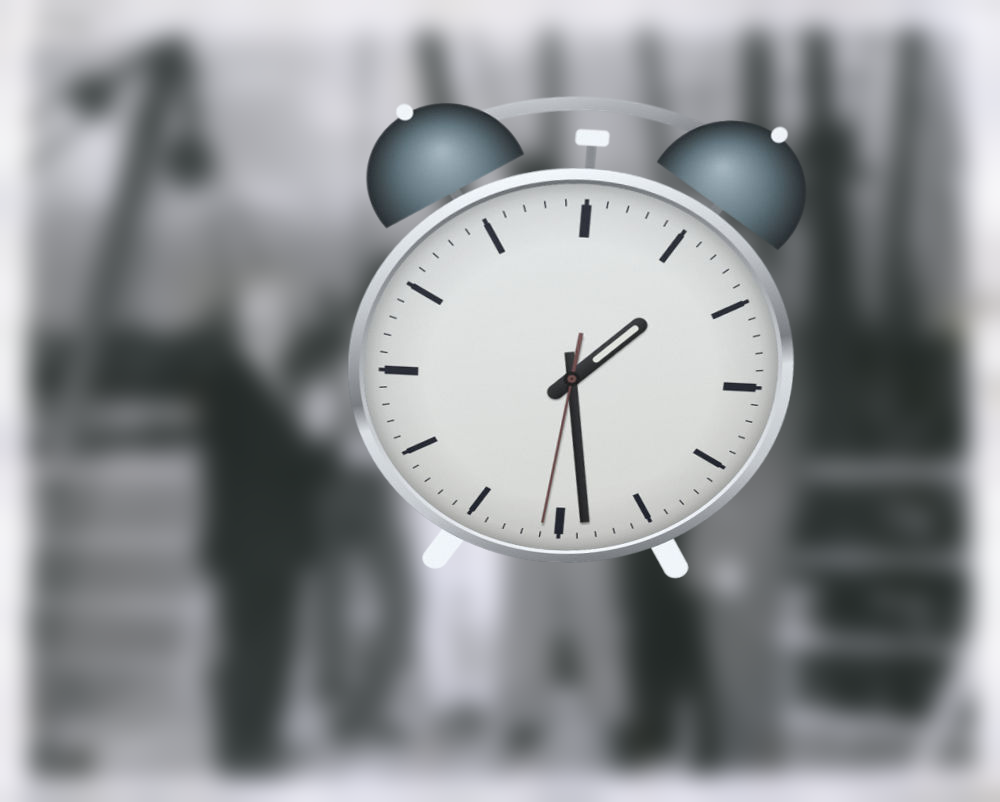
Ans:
h=1 m=28 s=31
